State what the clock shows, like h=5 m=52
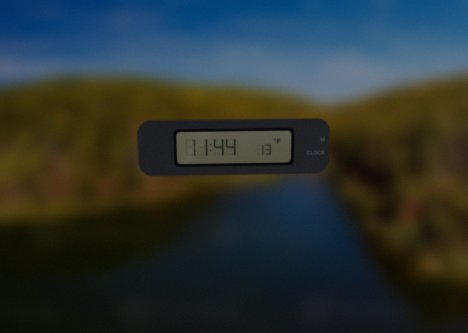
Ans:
h=11 m=44
